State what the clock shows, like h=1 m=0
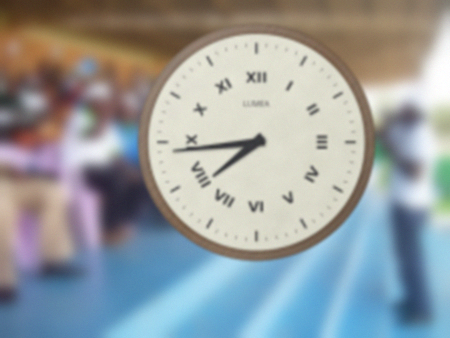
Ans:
h=7 m=44
